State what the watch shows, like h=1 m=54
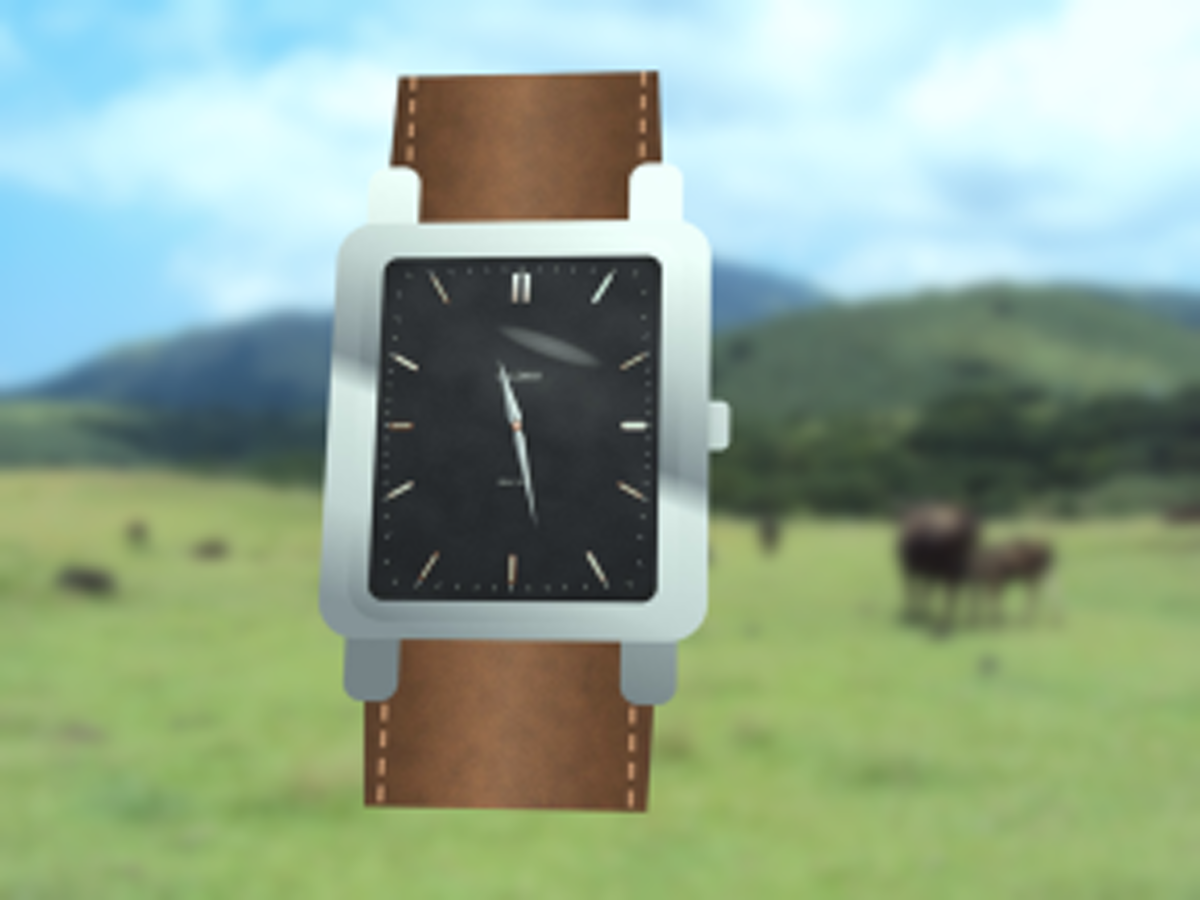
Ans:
h=11 m=28
